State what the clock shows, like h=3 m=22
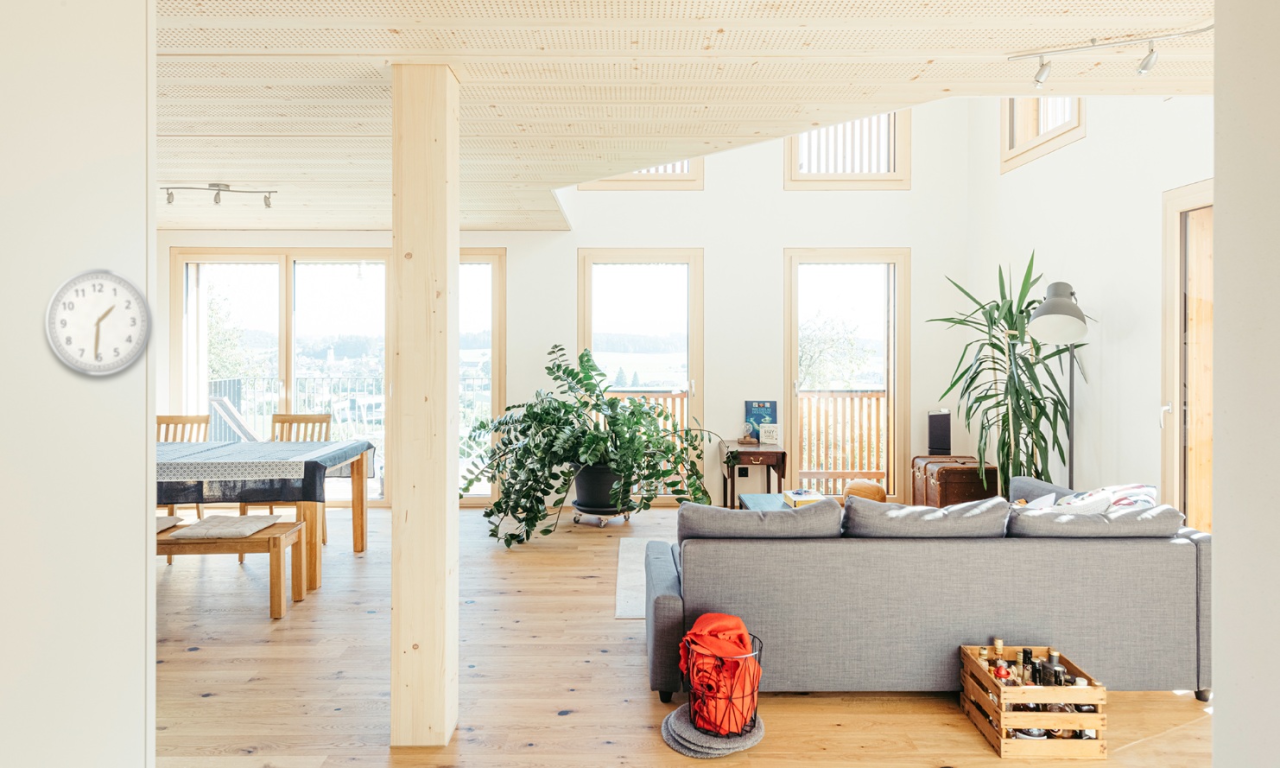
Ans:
h=1 m=31
